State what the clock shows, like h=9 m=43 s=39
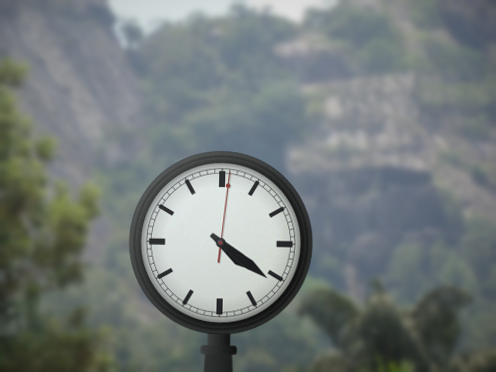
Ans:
h=4 m=21 s=1
